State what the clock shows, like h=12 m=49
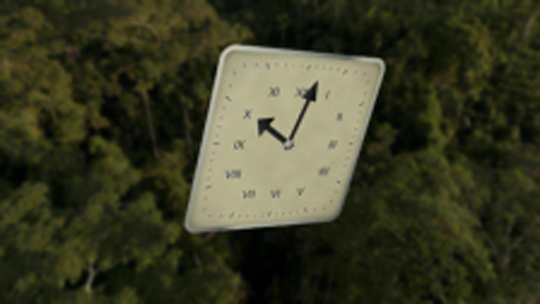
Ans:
h=10 m=2
